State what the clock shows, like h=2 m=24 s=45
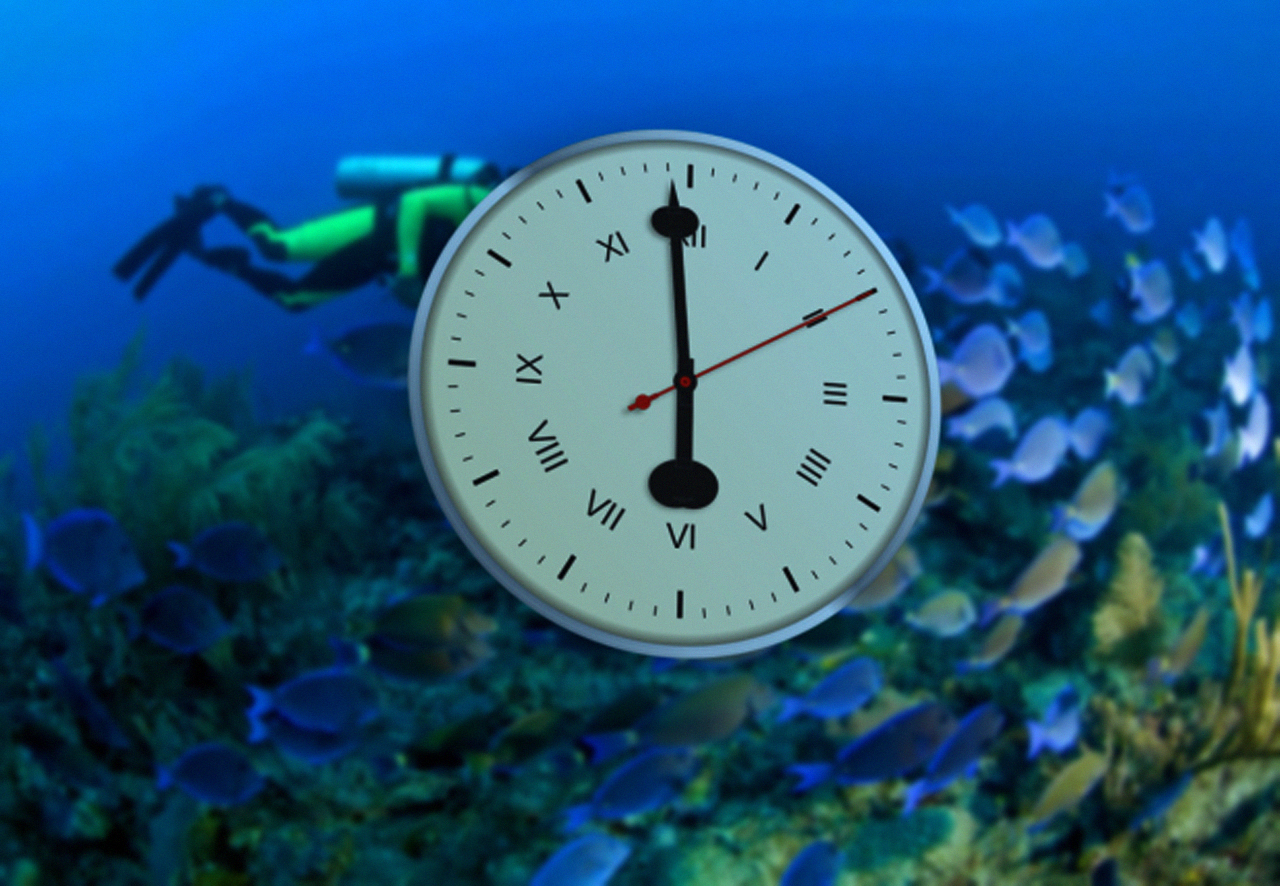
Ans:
h=5 m=59 s=10
